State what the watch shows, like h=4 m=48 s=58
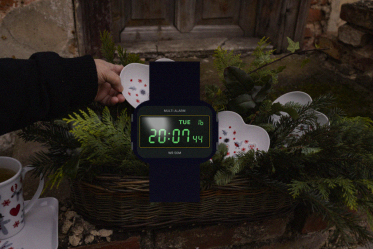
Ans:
h=20 m=7 s=44
